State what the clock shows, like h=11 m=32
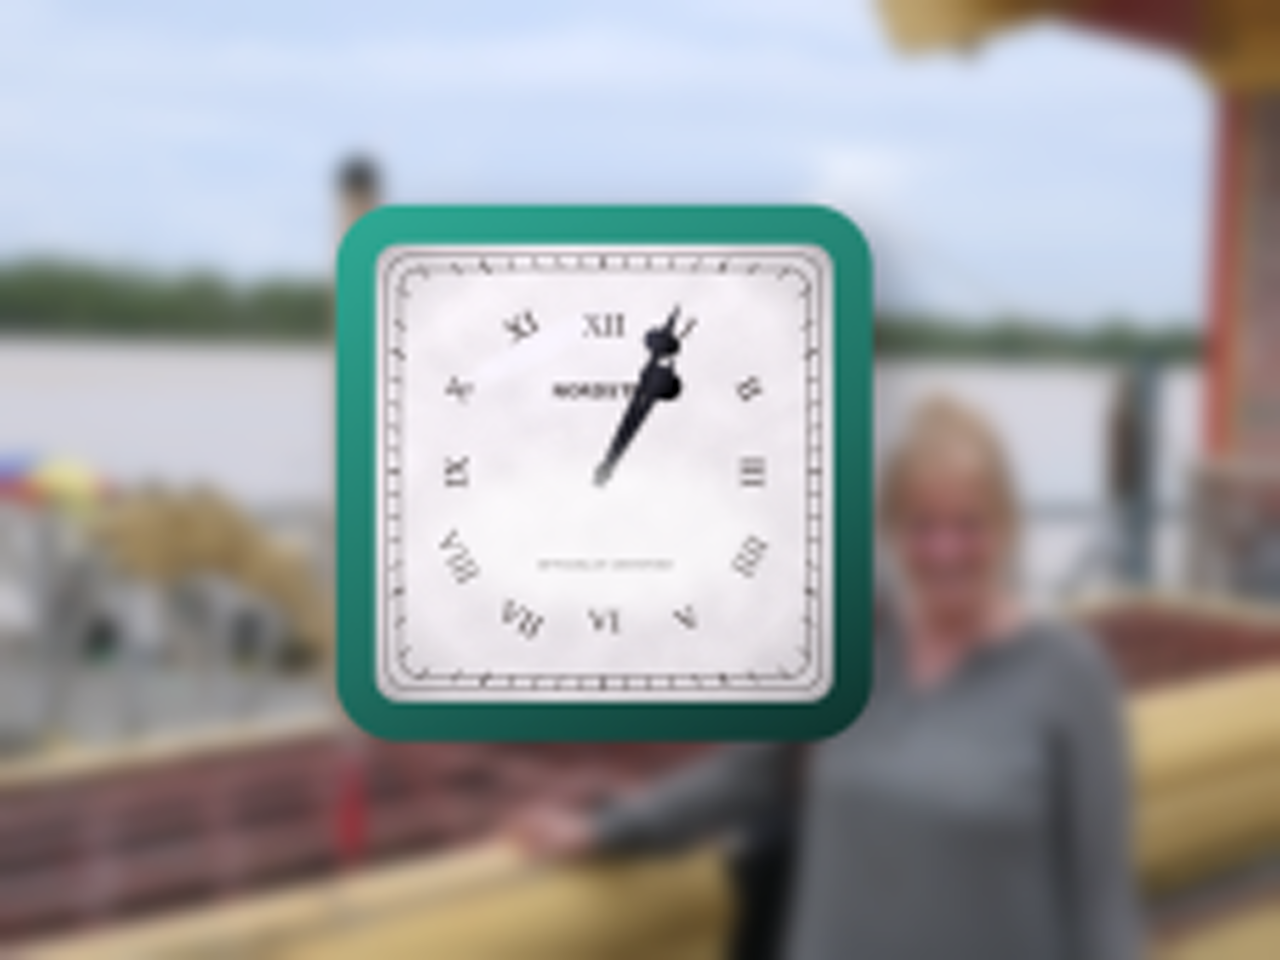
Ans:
h=1 m=4
